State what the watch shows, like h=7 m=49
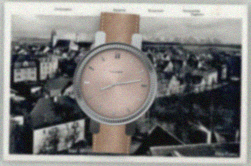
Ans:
h=8 m=13
